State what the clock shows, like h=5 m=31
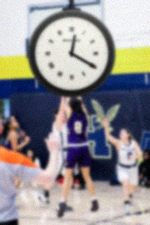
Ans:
h=12 m=20
